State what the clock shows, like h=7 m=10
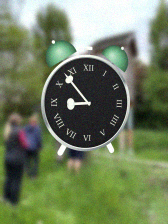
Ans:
h=8 m=53
